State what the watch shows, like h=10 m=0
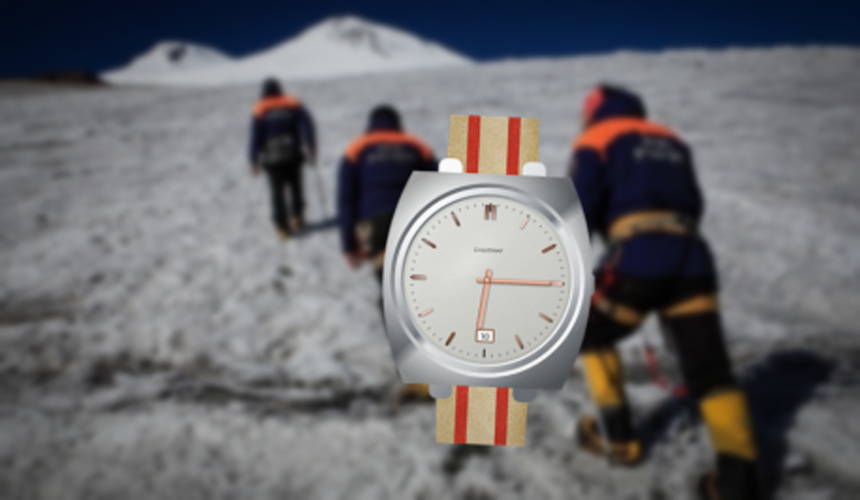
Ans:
h=6 m=15
